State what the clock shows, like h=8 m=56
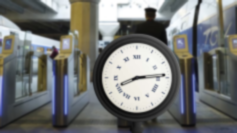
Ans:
h=8 m=14
